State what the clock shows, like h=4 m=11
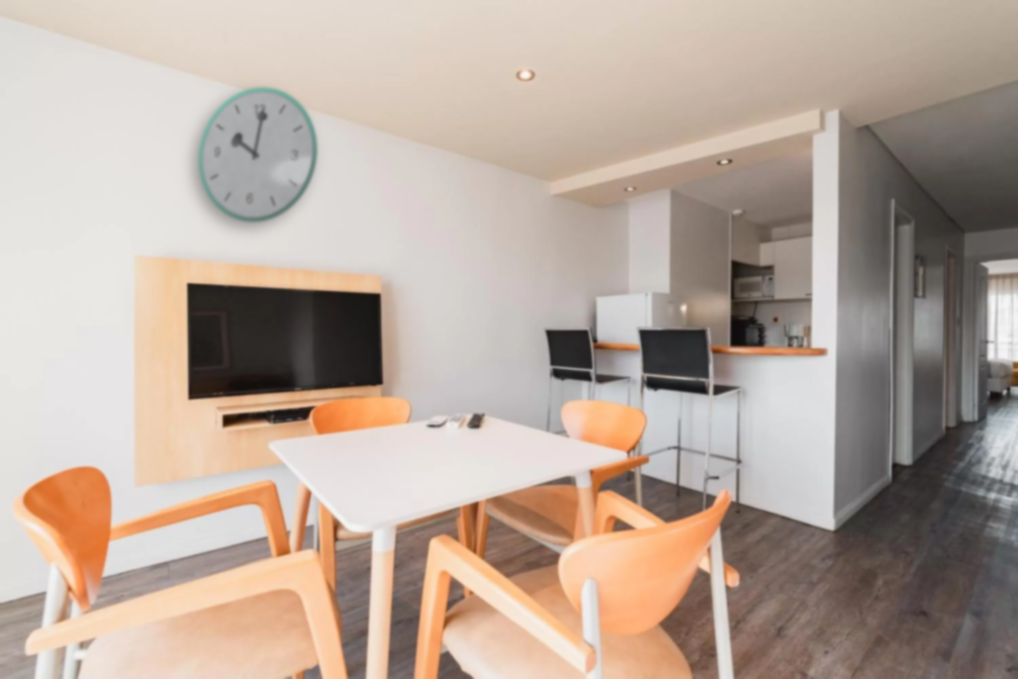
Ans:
h=10 m=1
